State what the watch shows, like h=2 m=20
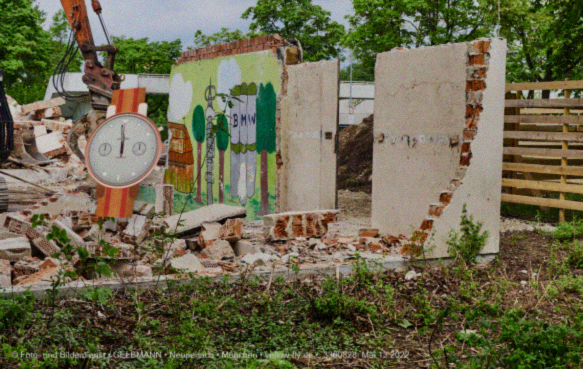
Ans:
h=11 m=59
